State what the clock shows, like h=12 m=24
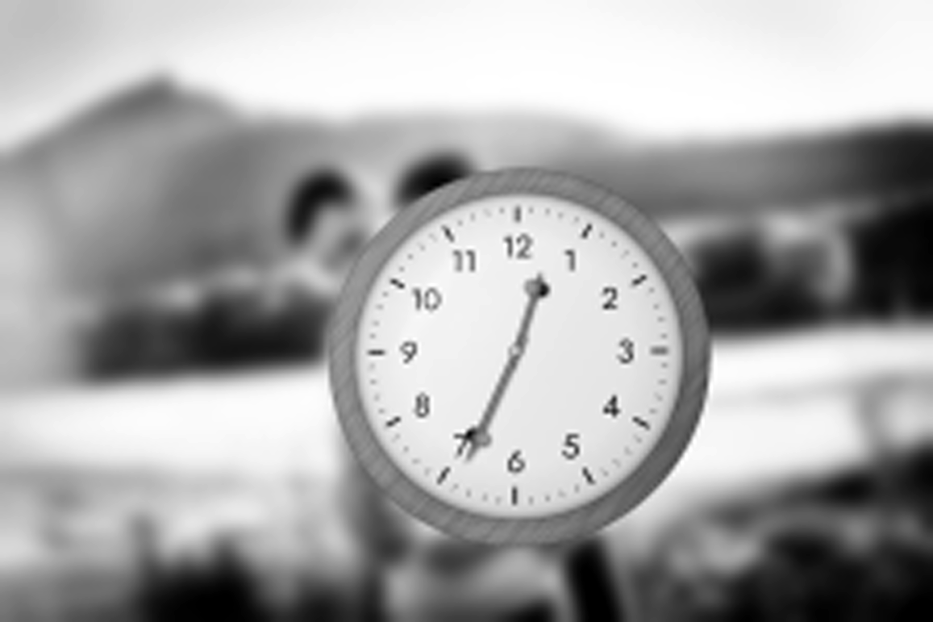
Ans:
h=12 m=34
